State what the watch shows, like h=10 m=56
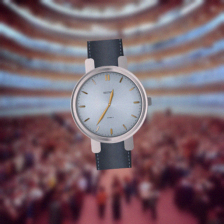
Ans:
h=12 m=36
